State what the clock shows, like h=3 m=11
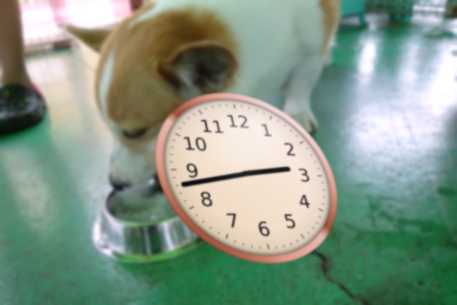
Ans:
h=2 m=43
